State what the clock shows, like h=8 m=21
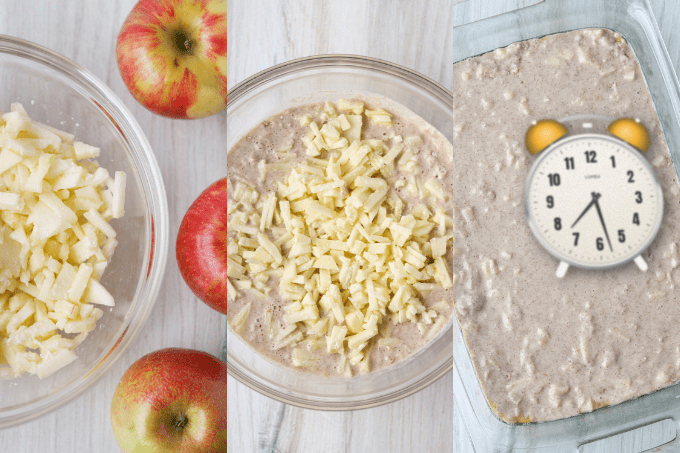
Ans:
h=7 m=28
